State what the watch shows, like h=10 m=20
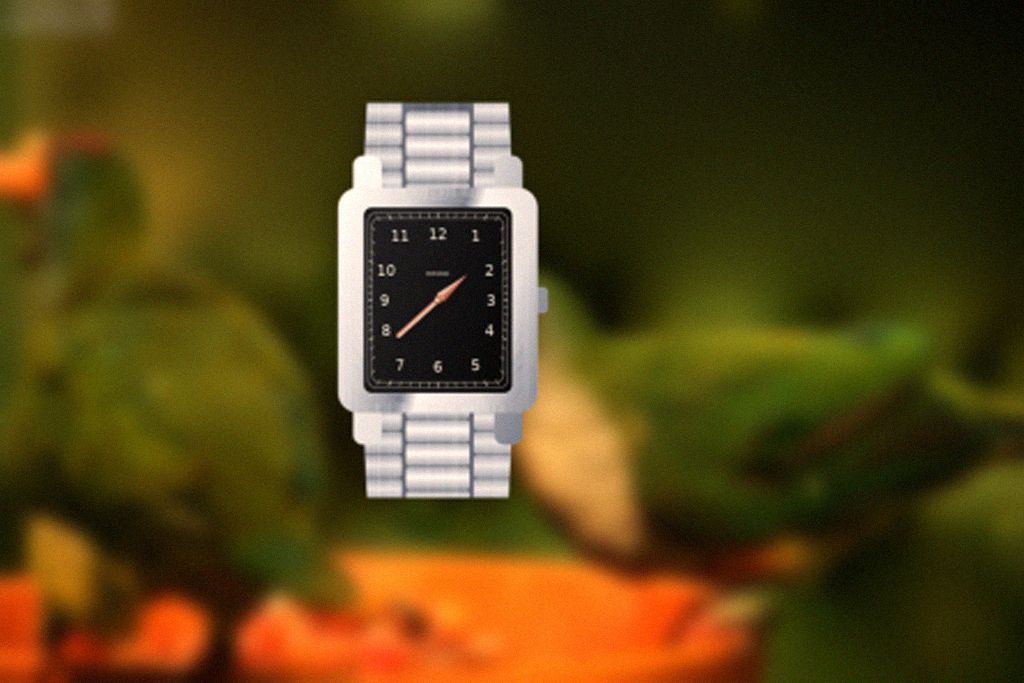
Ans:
h=1 m=38
